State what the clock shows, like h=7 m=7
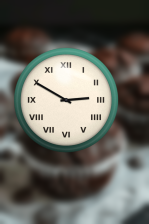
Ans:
h=2 m=50
